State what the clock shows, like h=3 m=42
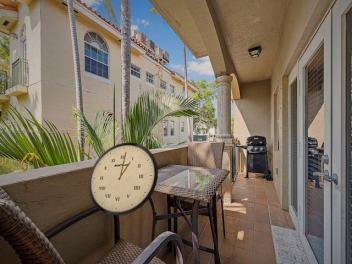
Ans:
h=1 m=1
